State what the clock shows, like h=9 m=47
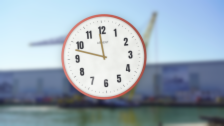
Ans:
h=11 m=48
